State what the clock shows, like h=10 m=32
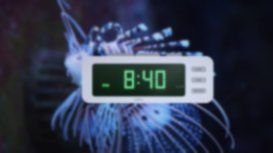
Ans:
h=8 m=40
